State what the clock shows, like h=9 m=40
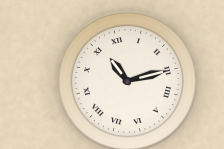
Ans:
h=11 m=15
